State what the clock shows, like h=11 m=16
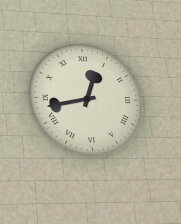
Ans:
h=12 m=43
